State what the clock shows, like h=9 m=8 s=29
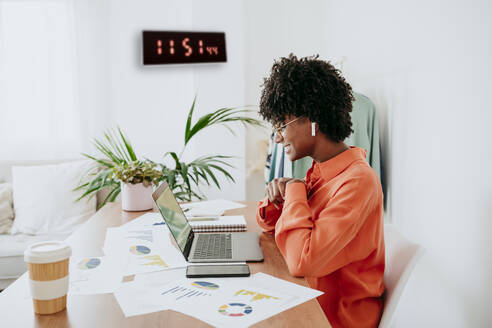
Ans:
h=11 m=51 s=44
